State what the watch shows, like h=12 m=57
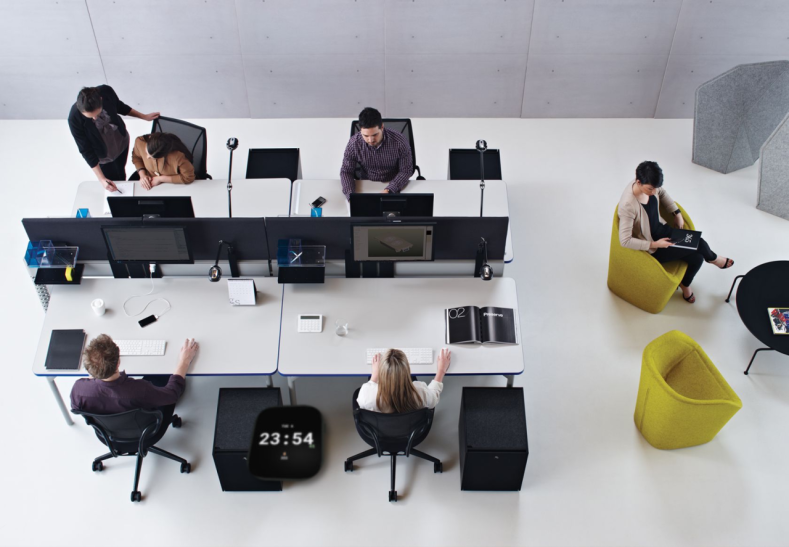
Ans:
h=23 m=54
